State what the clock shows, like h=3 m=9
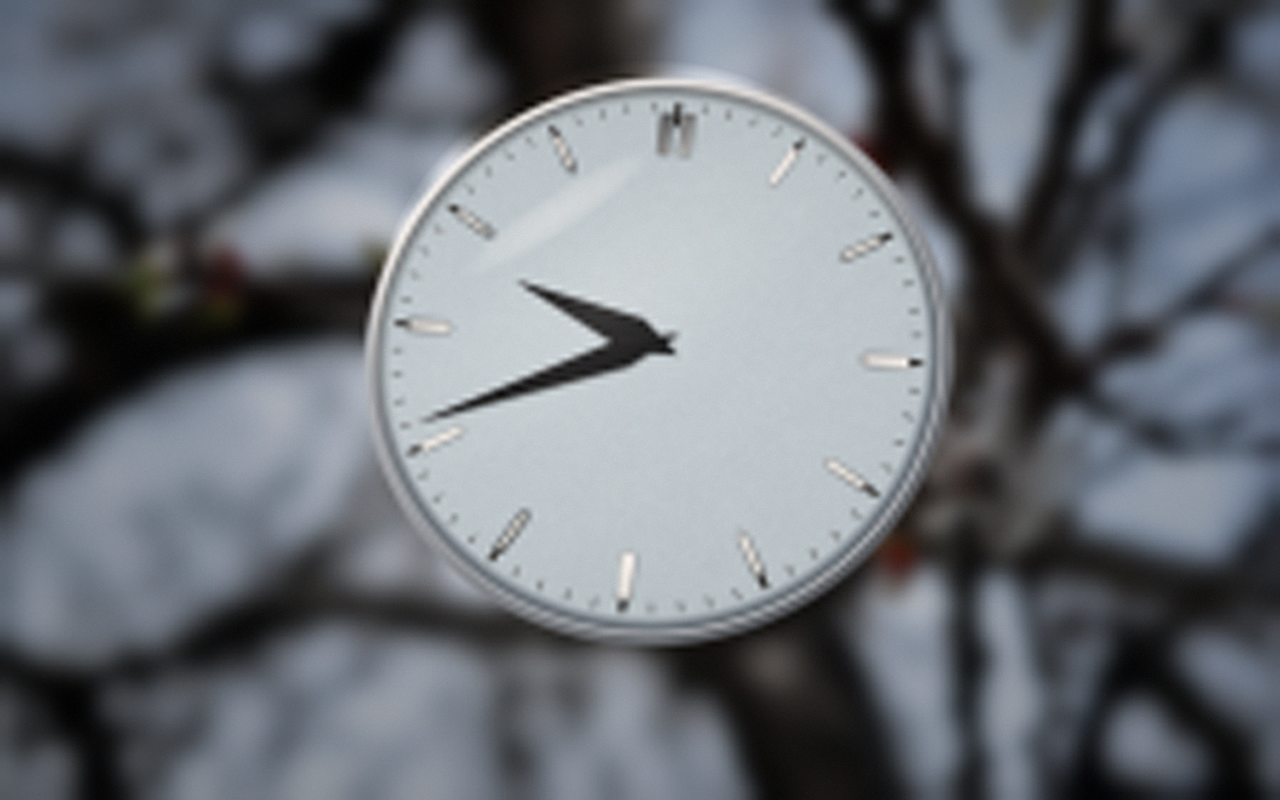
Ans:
h=9 m=41
